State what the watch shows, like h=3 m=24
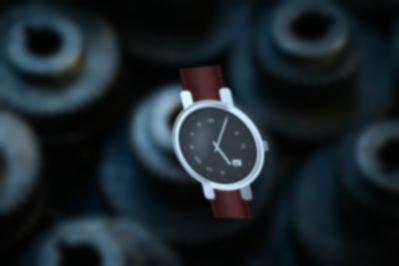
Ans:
h=5 m=5
